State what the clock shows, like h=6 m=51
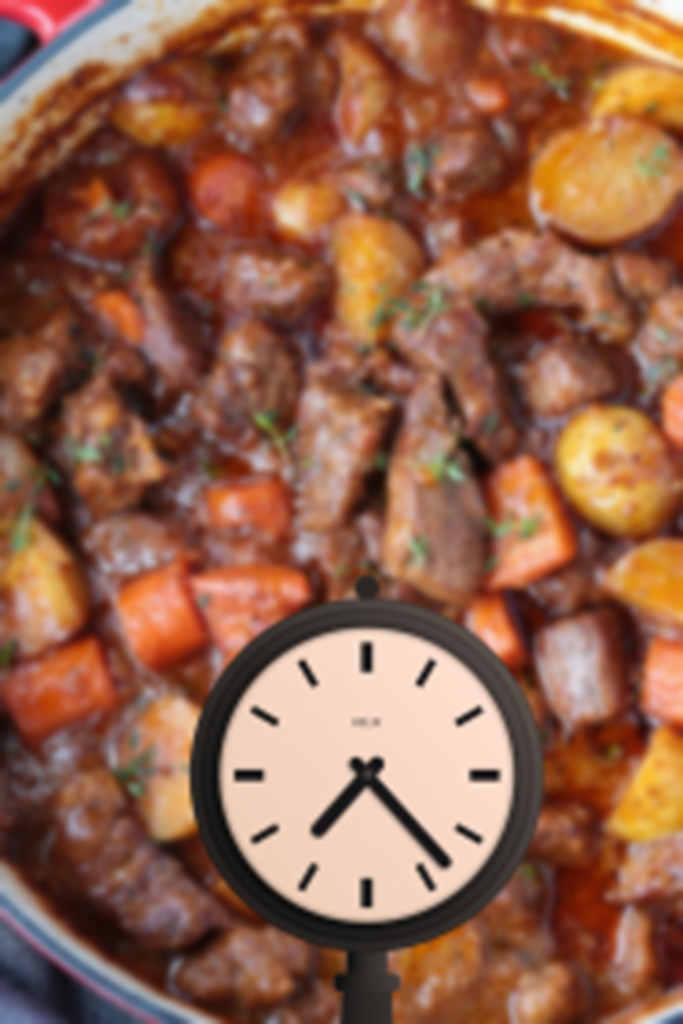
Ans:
h=7 m=23
